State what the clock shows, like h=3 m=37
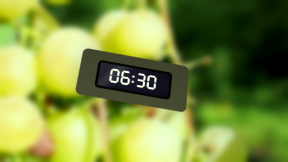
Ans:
h=6 m=30
